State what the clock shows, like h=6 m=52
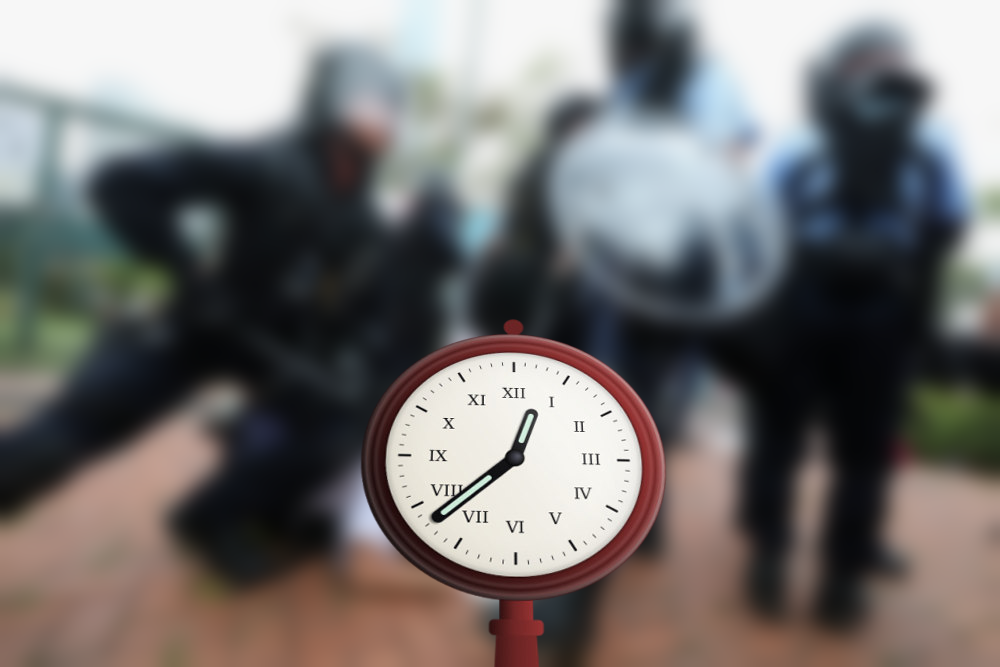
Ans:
h=12 m=38
